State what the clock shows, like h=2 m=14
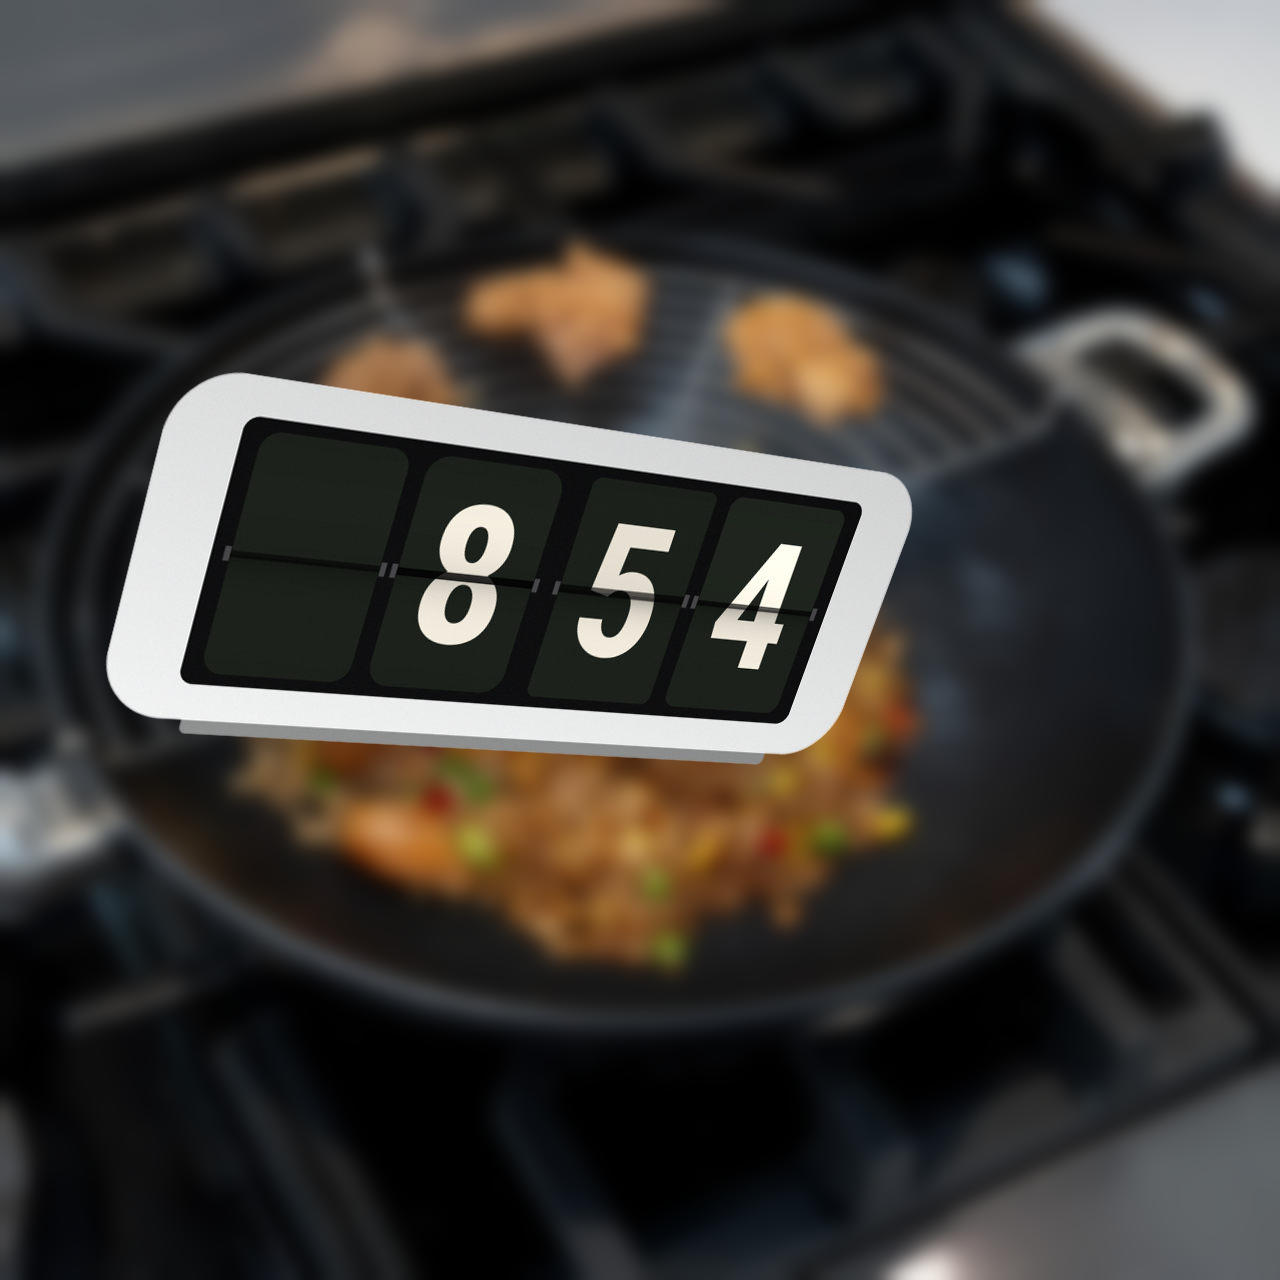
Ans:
h=8 m=54
